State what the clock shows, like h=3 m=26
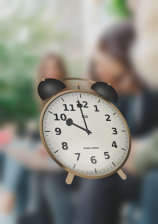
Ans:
h=9 m=59
